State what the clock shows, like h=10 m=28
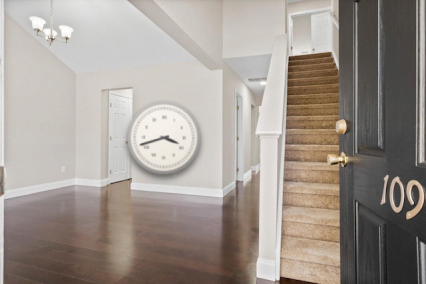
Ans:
h=3 m=42
